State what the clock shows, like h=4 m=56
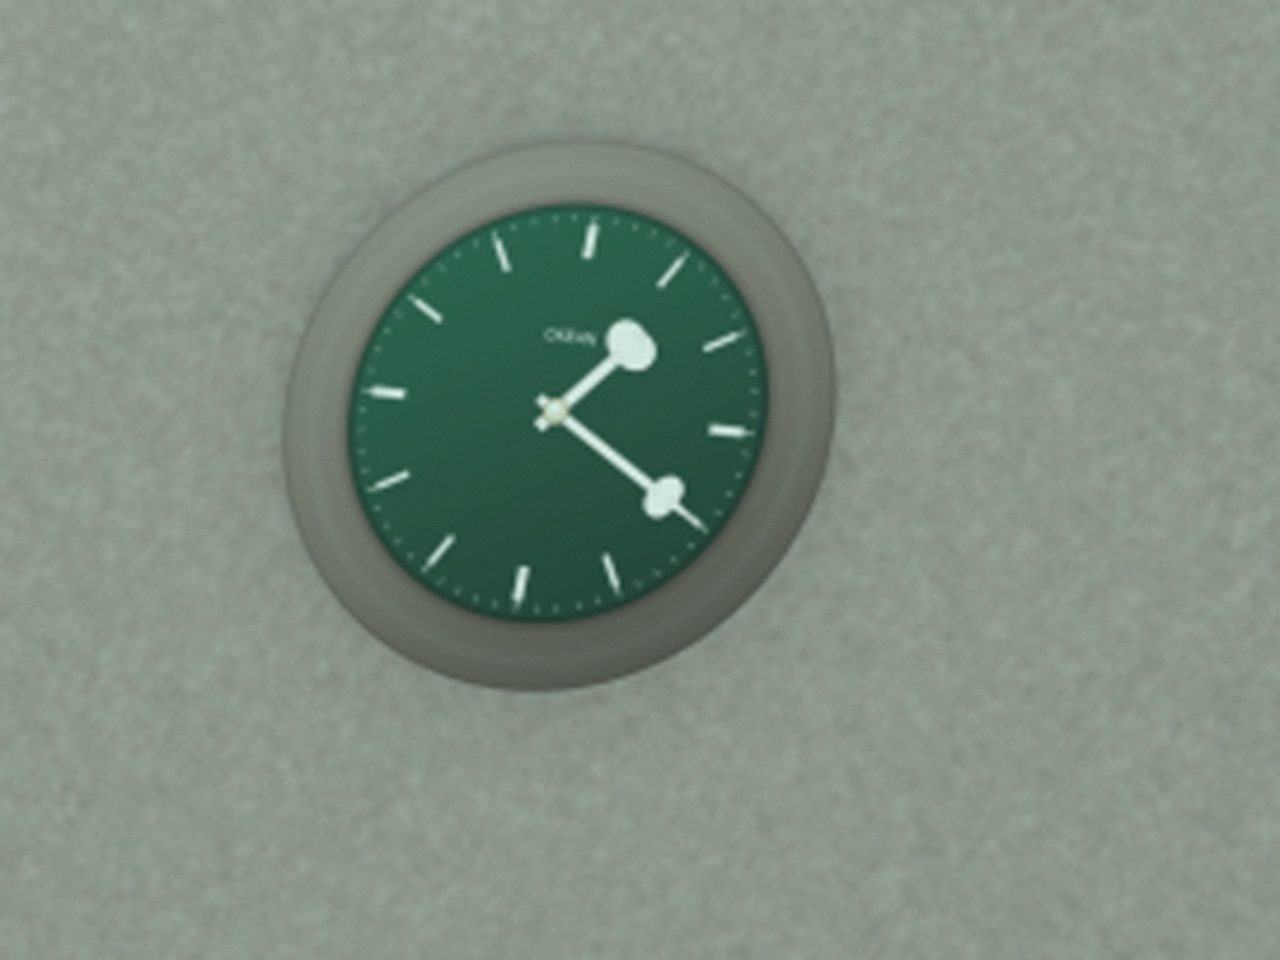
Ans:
h=1 m=20
